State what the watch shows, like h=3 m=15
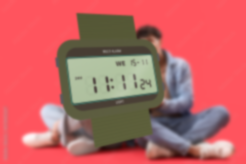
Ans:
h=11 m=11
